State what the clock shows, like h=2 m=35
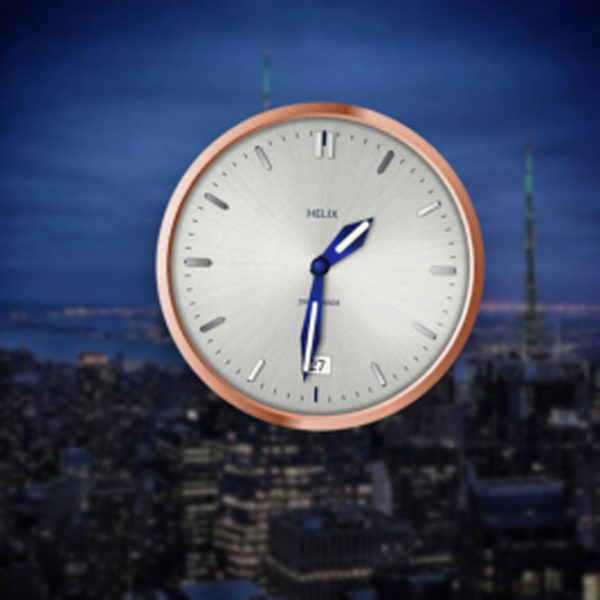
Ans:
h=1 m=31
